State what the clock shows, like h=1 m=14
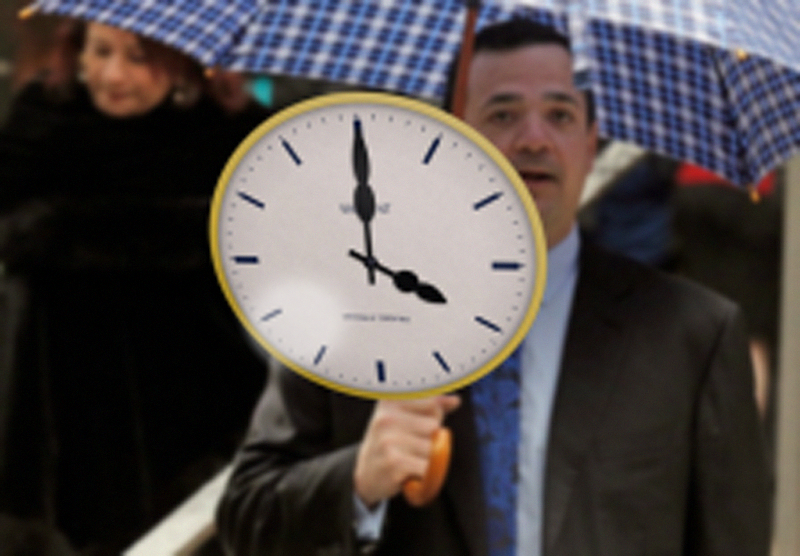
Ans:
h=4 m=0
